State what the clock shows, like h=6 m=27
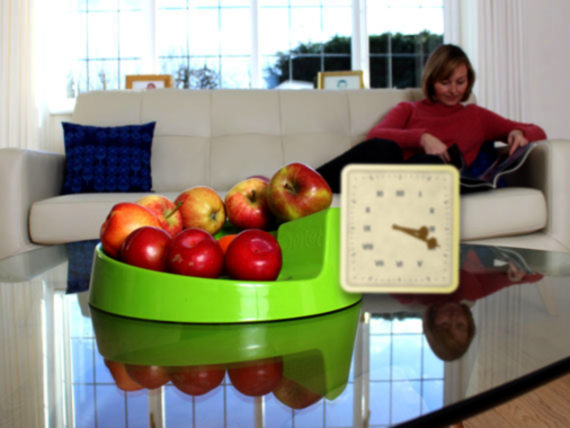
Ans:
h=3 m=19
